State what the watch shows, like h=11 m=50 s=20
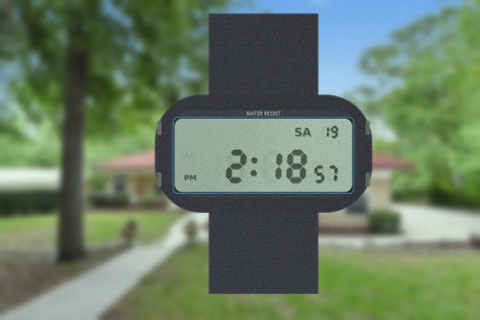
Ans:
h=2 m=18 s=57
